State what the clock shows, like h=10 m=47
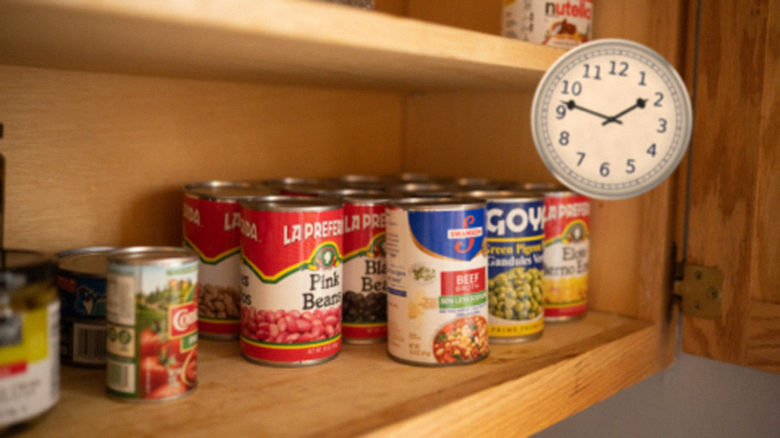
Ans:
h=1 m=47
